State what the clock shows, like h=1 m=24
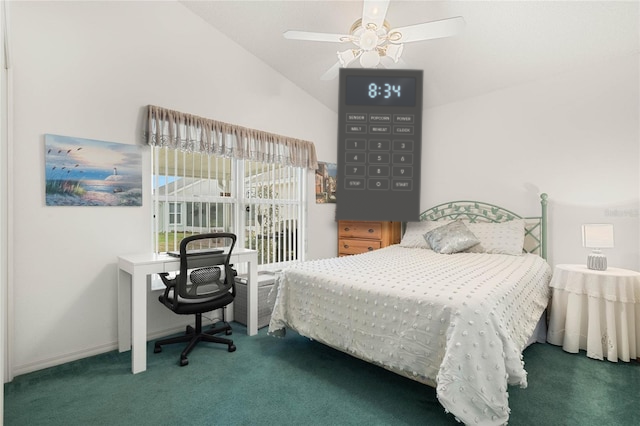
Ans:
h=8 m=34
